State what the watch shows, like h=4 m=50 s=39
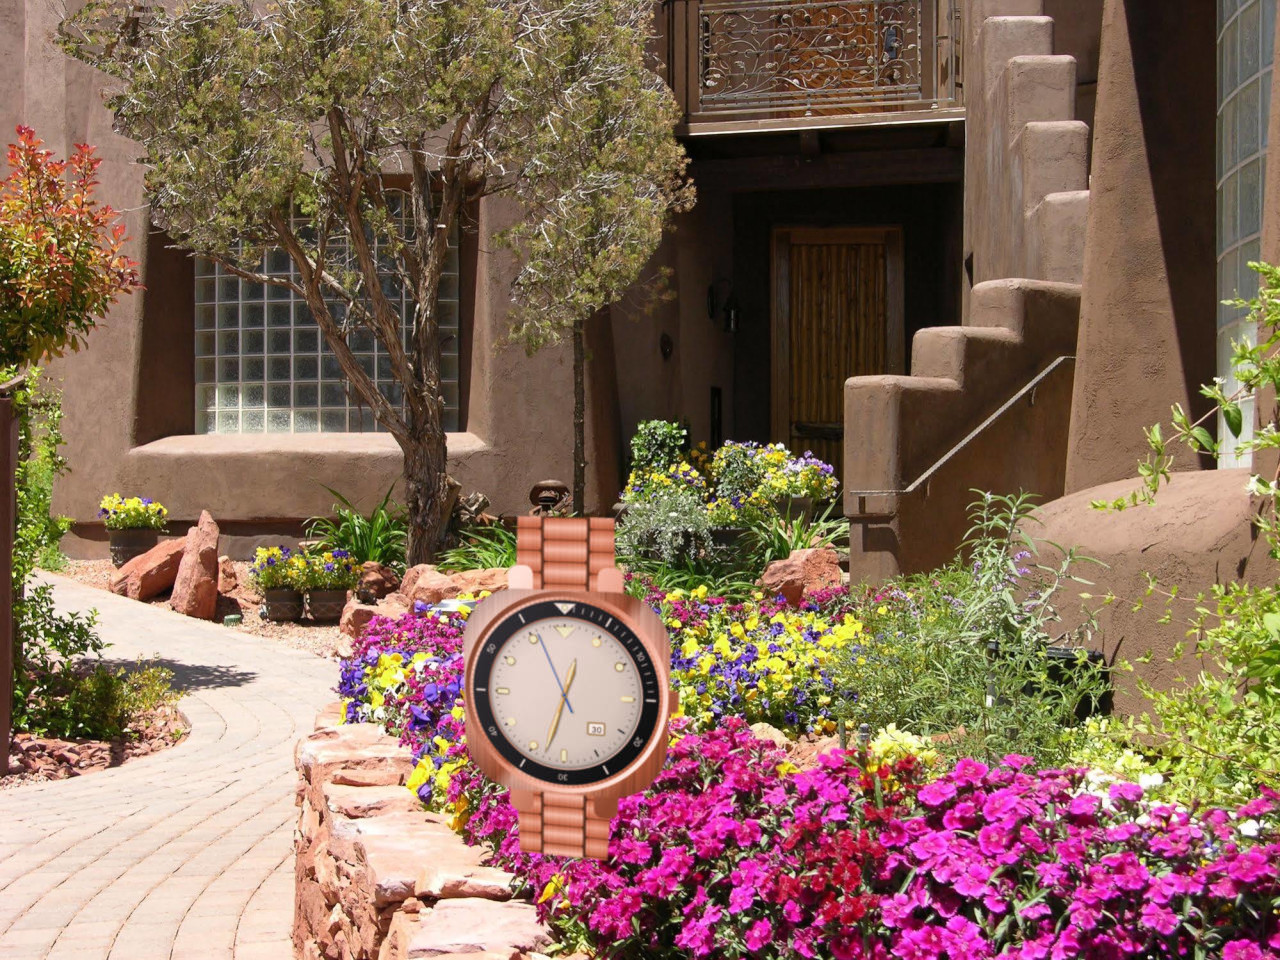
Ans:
h=12 m=32 s=56
